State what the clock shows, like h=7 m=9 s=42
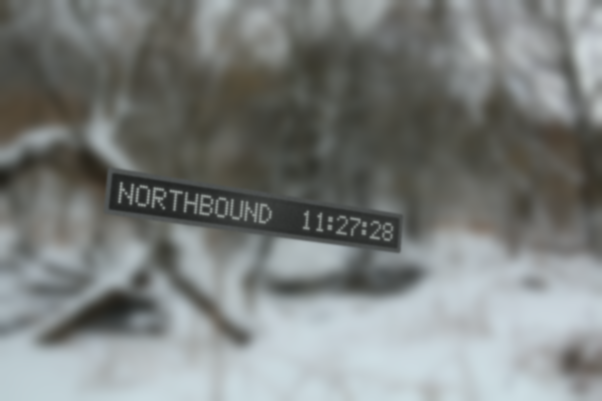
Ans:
h=11 m=27 s=28
